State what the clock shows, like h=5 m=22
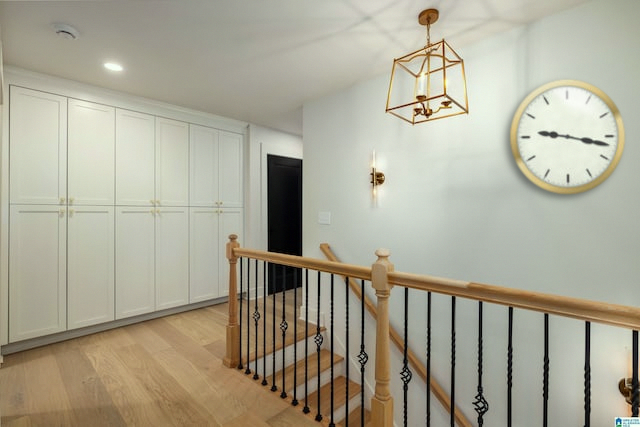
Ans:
h=9 m=17
